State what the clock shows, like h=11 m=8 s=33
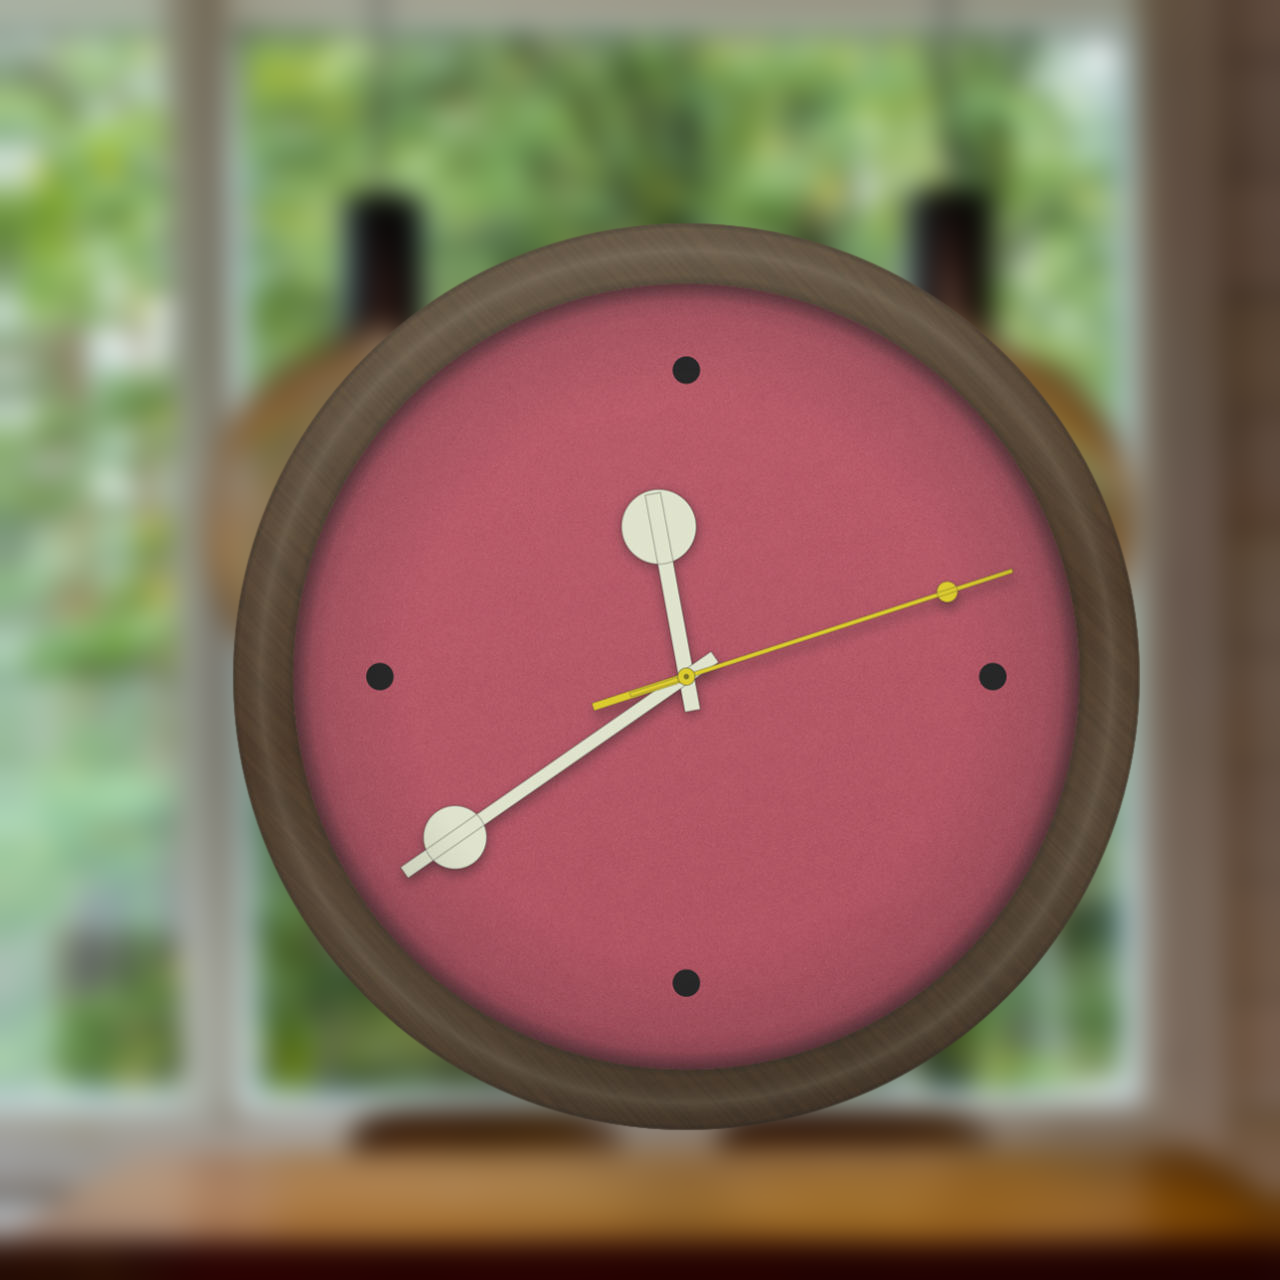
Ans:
h=11 m=39 s=12
